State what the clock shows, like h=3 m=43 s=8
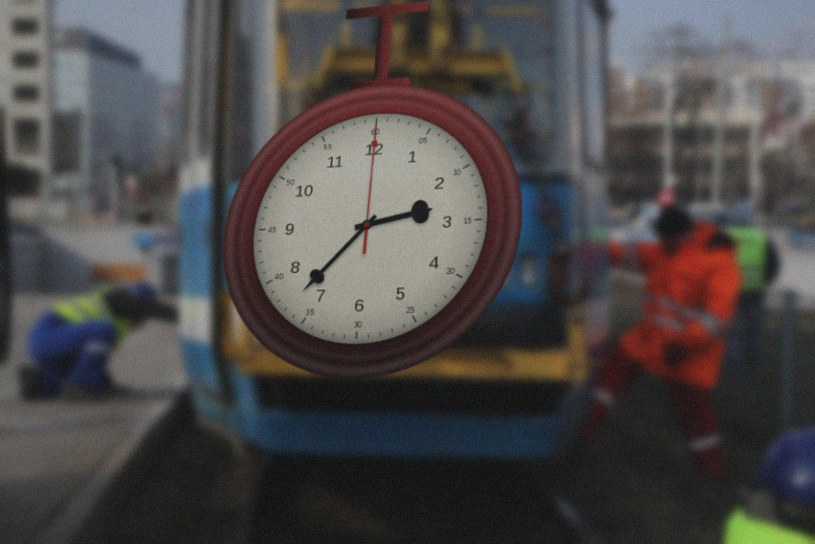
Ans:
h=2 m=37 s=0
